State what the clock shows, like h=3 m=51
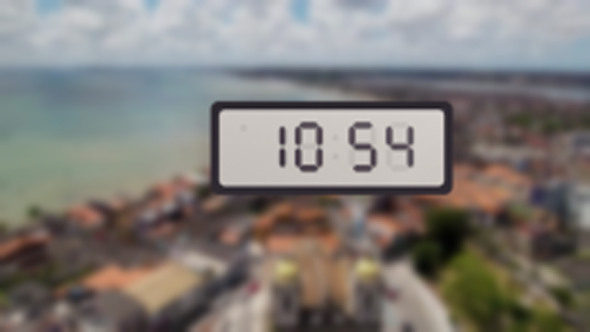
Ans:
h=10 m=54
